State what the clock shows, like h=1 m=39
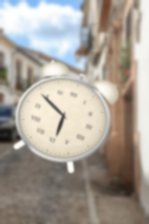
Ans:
h=5 m=49
